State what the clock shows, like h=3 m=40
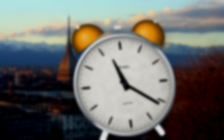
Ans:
h=11 m=21
